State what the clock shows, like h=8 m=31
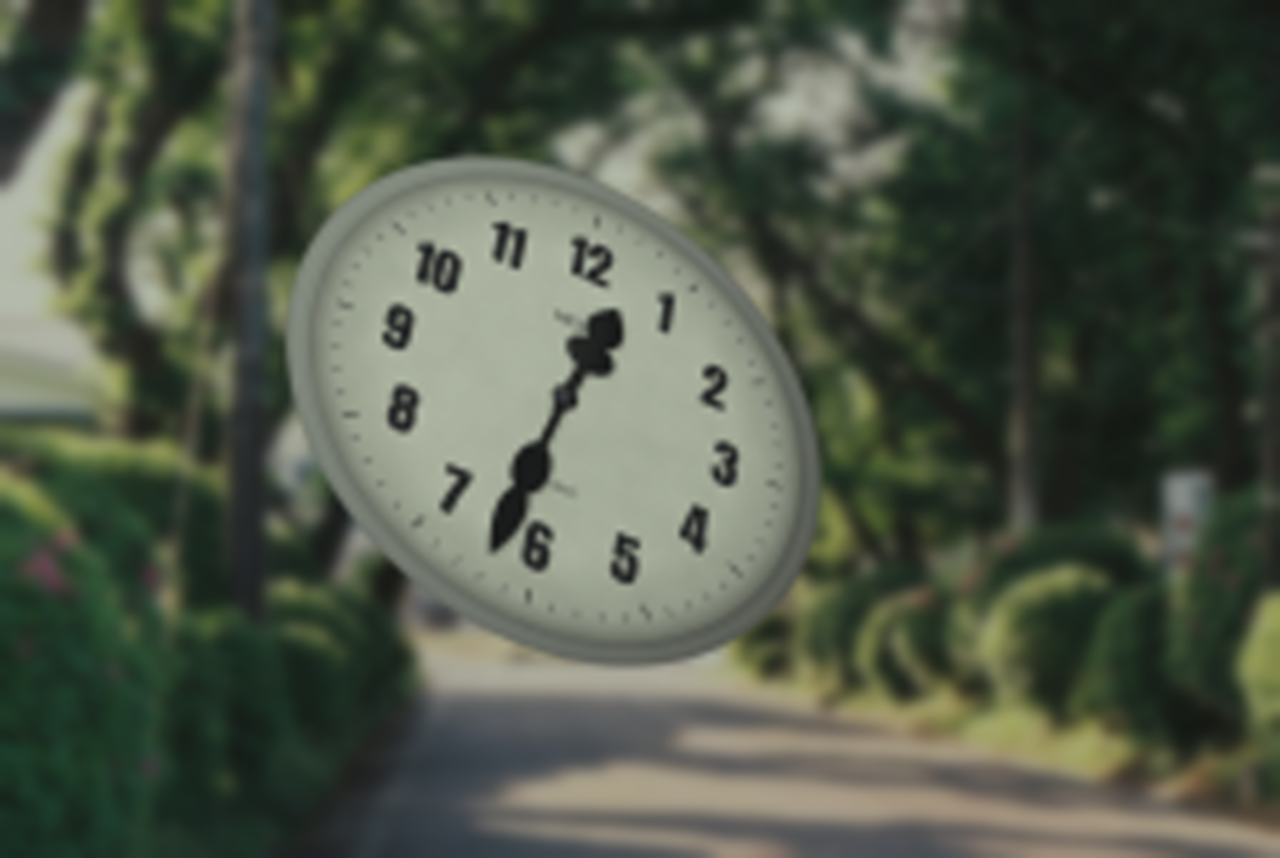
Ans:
h=12 m=32
